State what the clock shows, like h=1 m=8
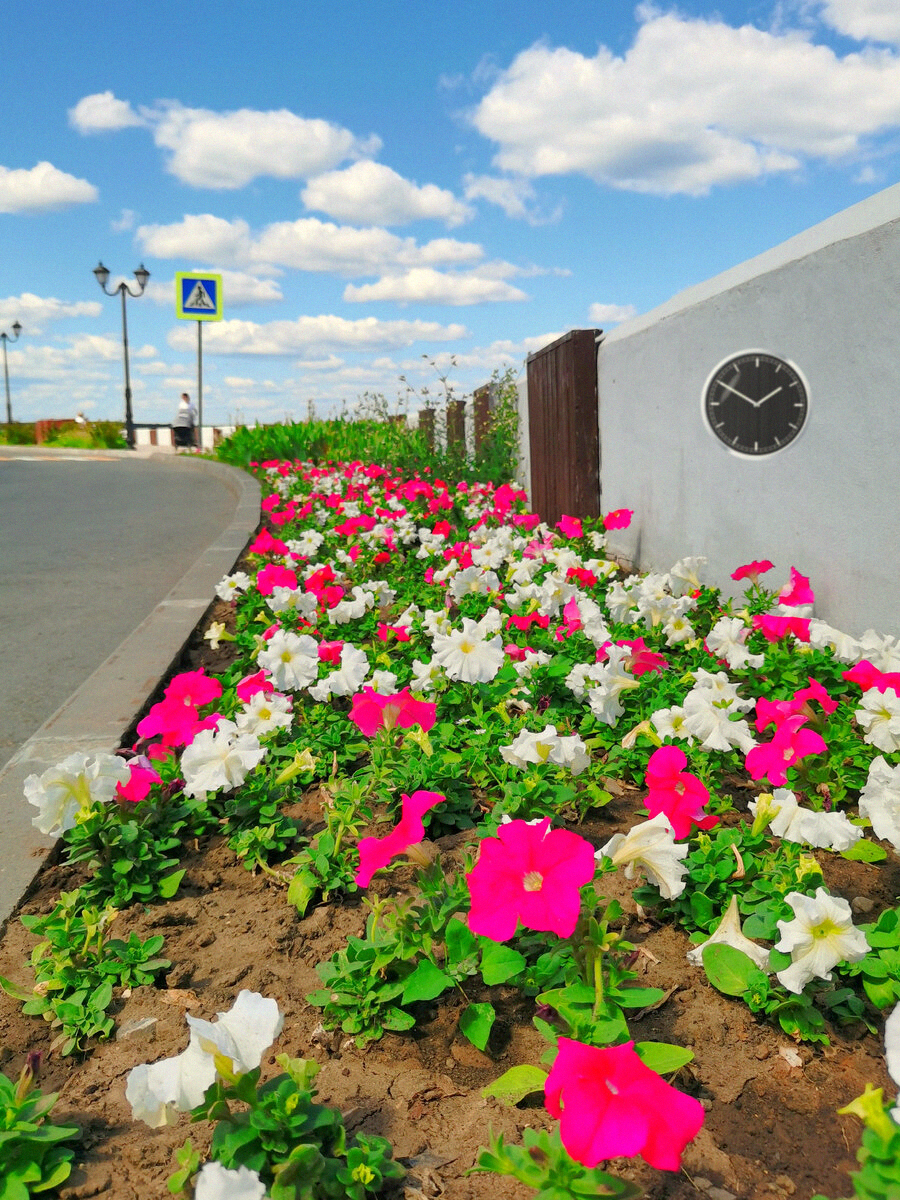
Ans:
h=1 m=50
